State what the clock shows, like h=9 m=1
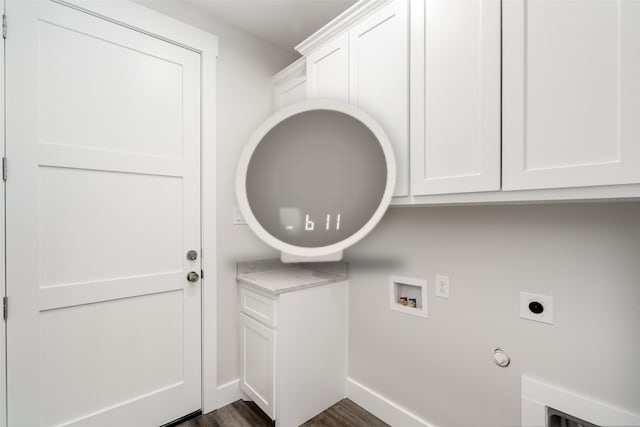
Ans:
h=6 m=11
